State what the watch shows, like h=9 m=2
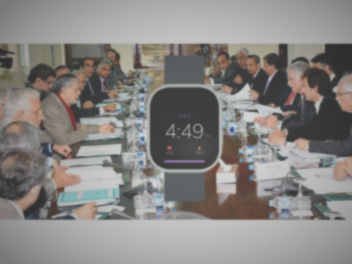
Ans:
h=4 m=49
